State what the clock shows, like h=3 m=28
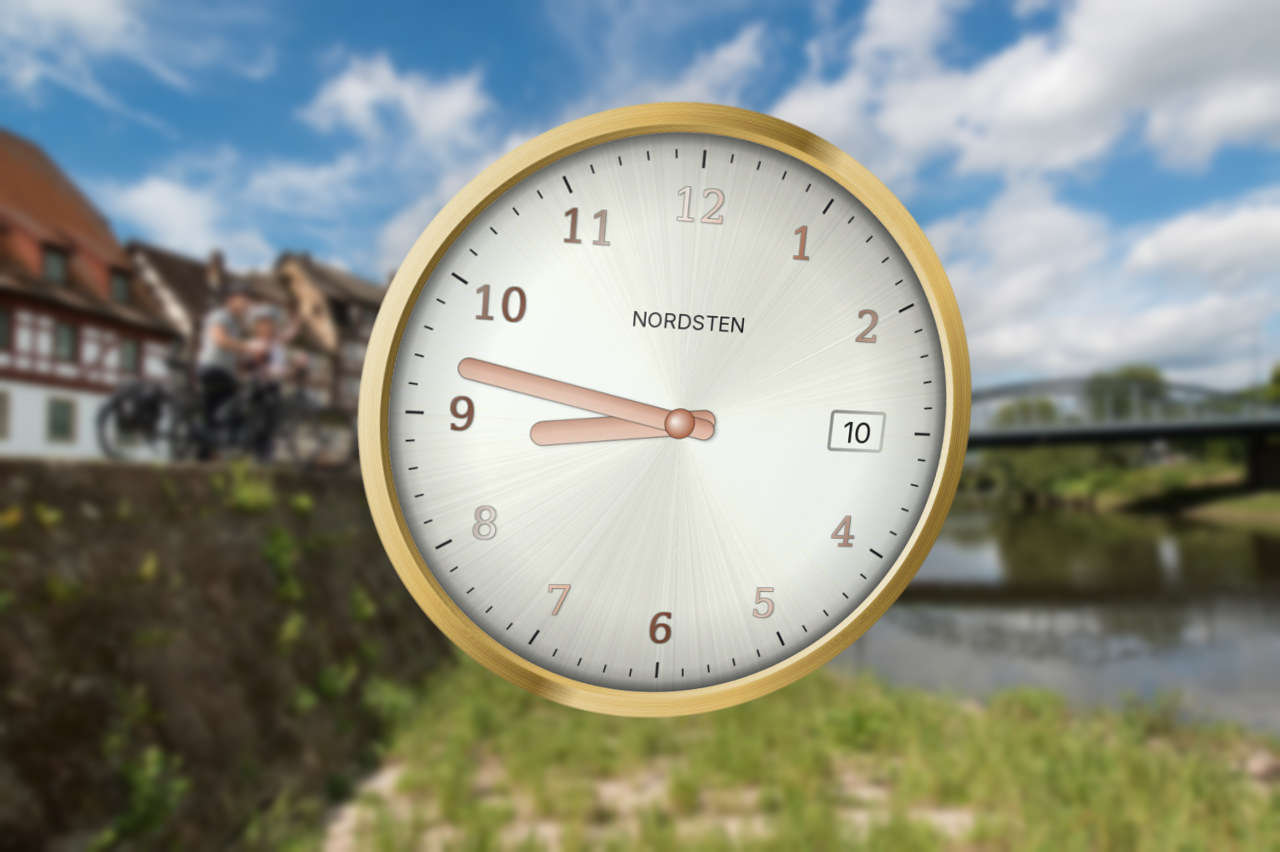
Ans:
h=8 m=47
